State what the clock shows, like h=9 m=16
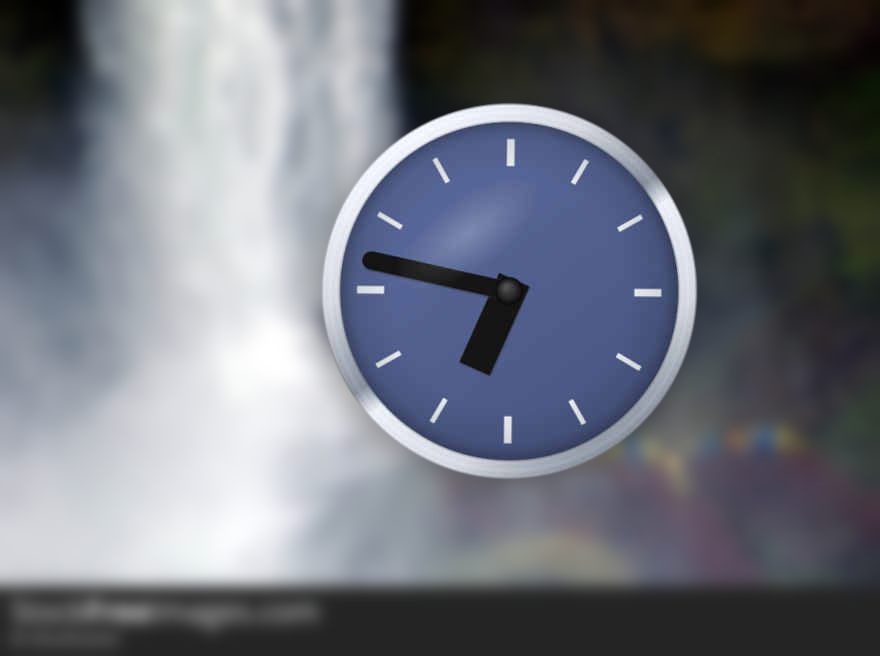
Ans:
h=6 m=47
